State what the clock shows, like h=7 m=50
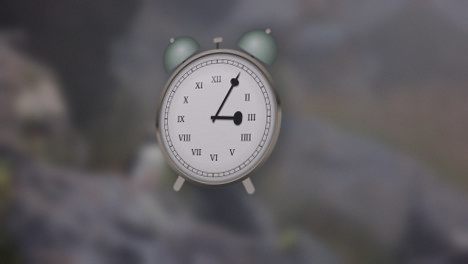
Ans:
h=3 m=5
